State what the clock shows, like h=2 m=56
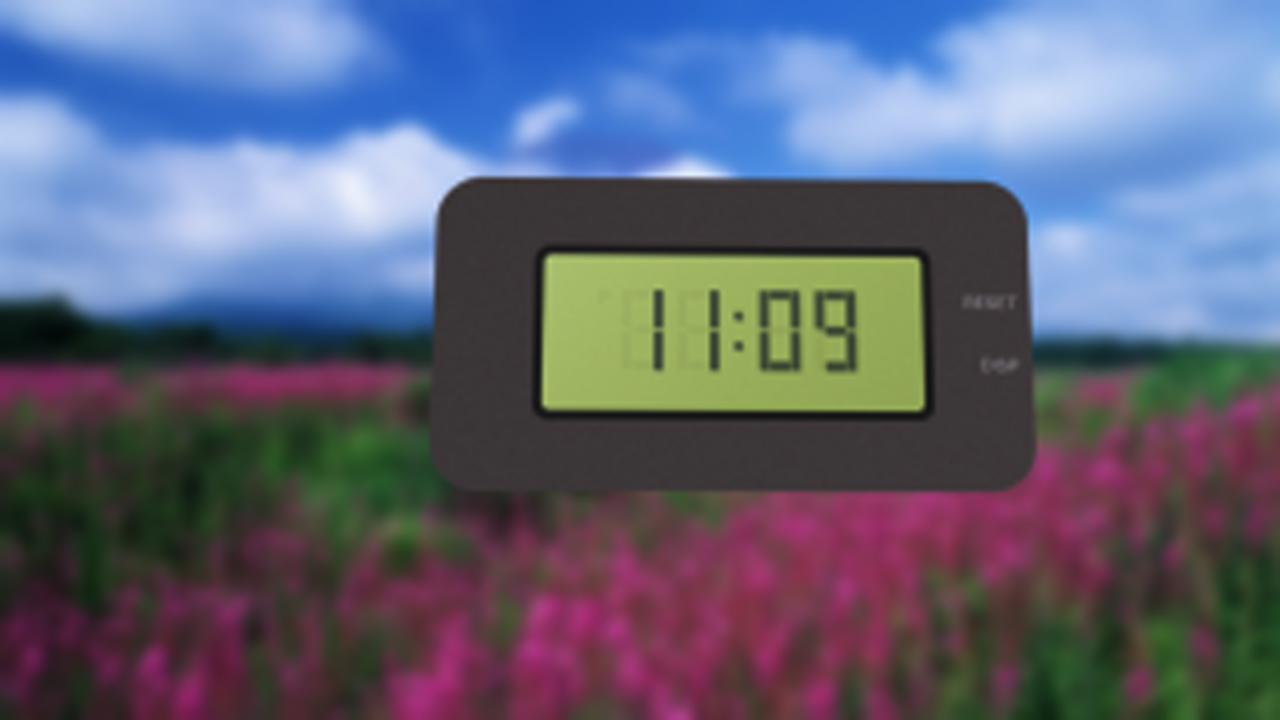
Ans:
h=11 m=9
